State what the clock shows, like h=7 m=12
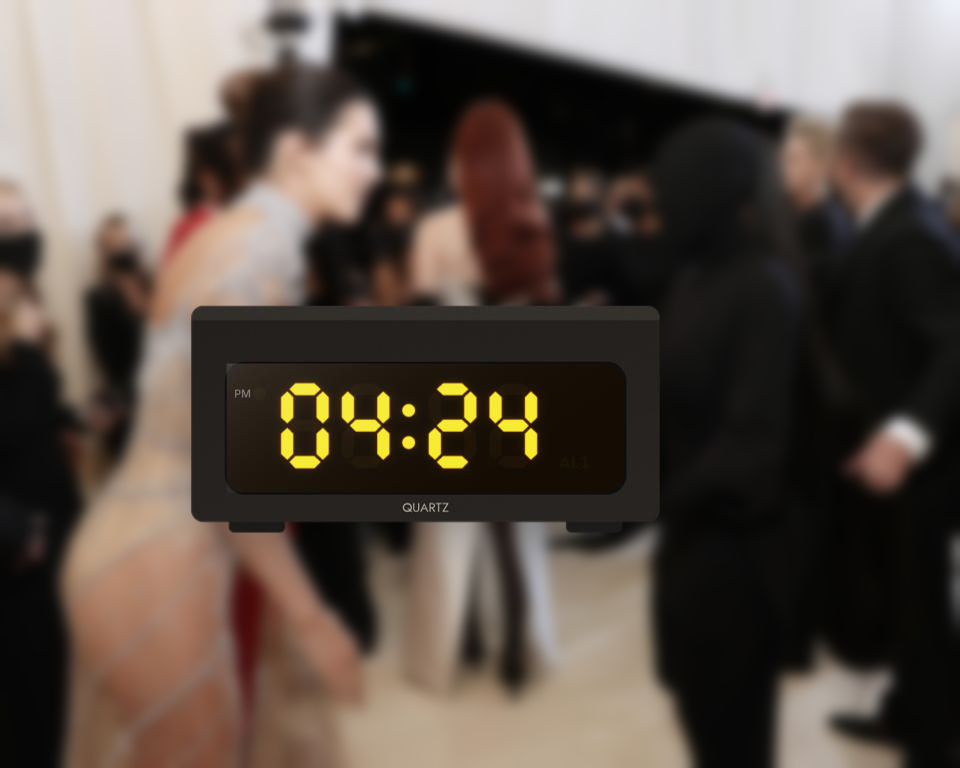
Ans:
h=4 m=24
